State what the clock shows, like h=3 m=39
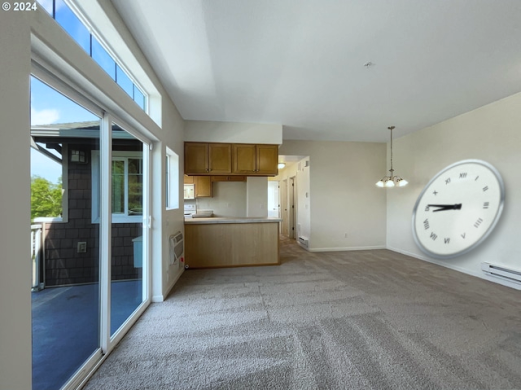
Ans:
h=8 m=46
